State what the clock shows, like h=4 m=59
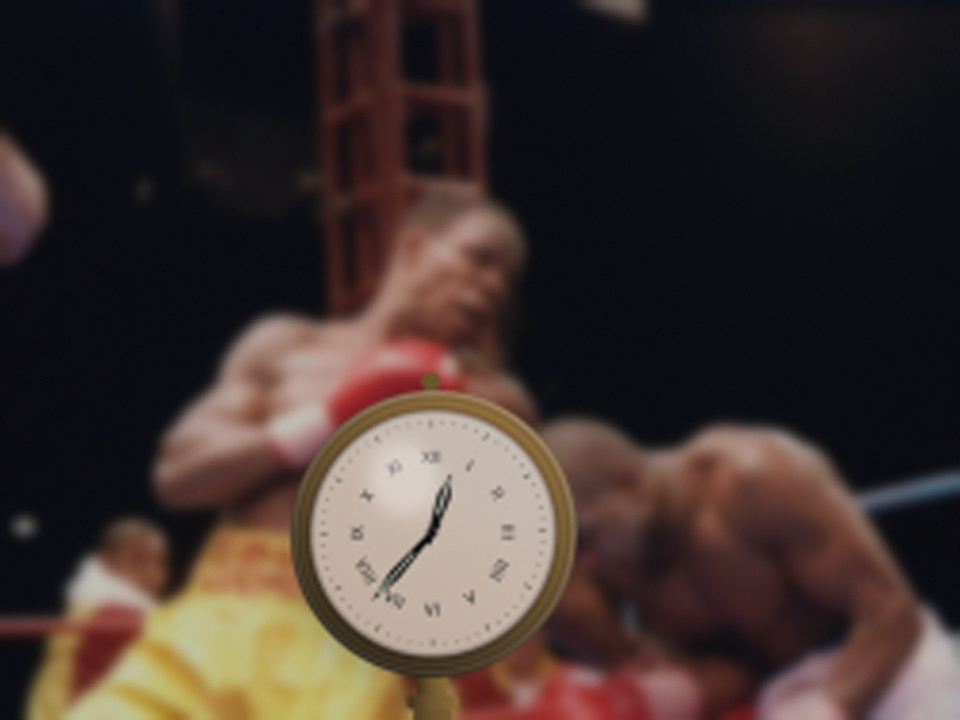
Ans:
h=12 m=37
